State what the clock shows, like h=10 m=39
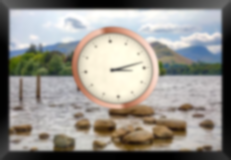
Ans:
h=3 m=13
